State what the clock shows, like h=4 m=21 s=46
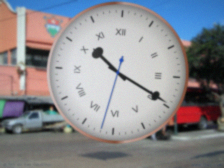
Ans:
h=10 m=19 s=32
